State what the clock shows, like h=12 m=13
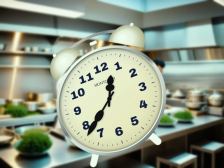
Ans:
h=12 m=38
